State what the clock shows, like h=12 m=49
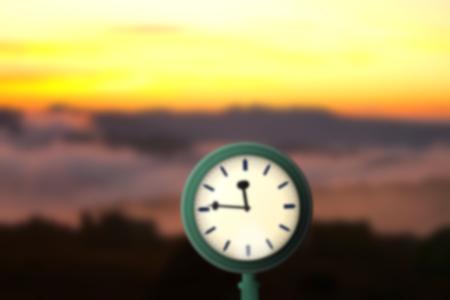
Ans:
h=11 m=46
